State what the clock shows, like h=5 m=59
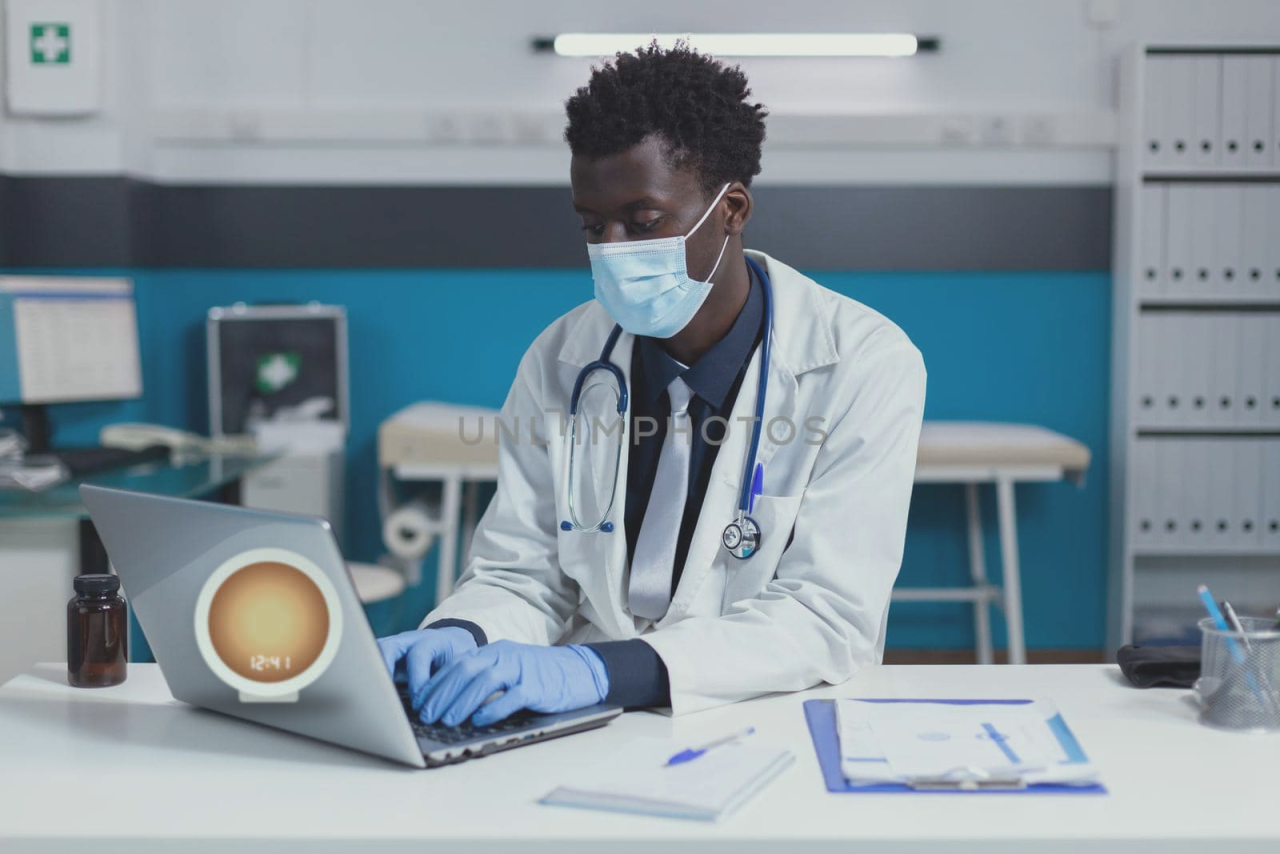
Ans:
h=12 m=41
